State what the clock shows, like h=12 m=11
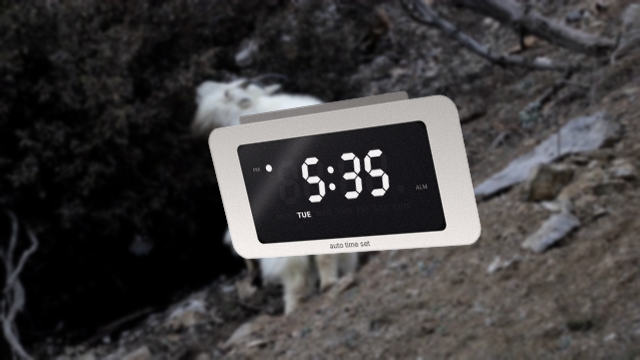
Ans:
h=5 m=35
